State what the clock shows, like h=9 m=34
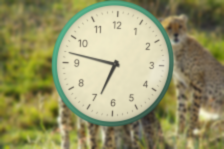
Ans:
h=6 m=47
